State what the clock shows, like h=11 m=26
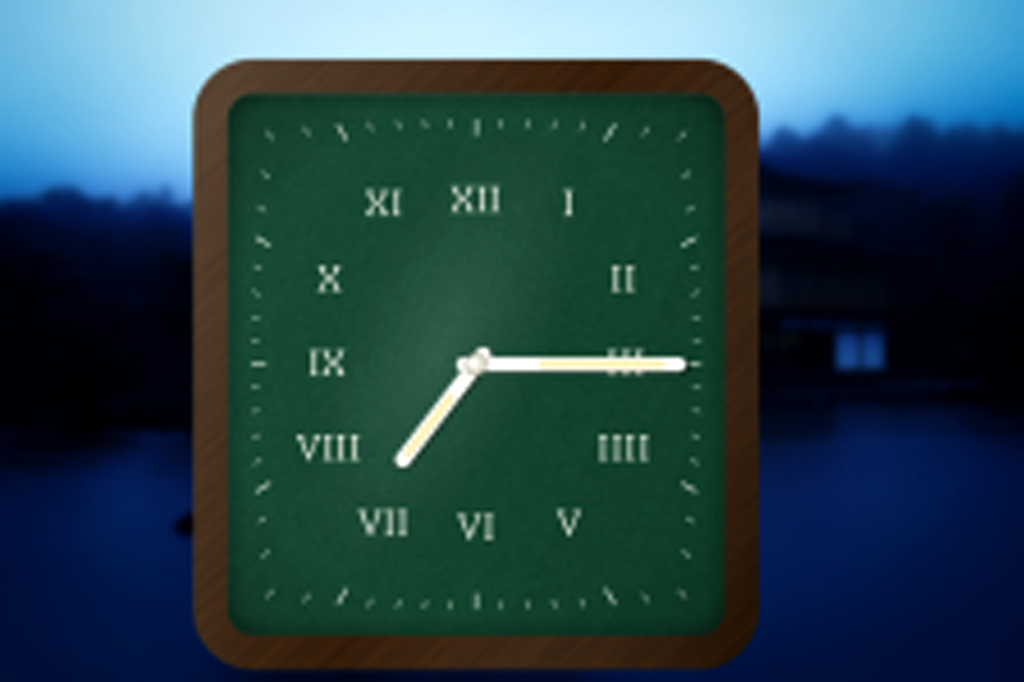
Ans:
h=7 m=15
